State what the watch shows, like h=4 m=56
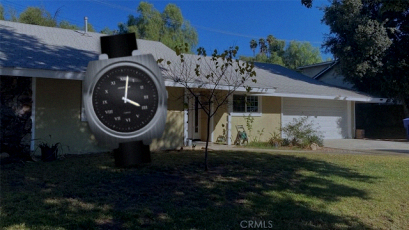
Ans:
h=4 m=2
